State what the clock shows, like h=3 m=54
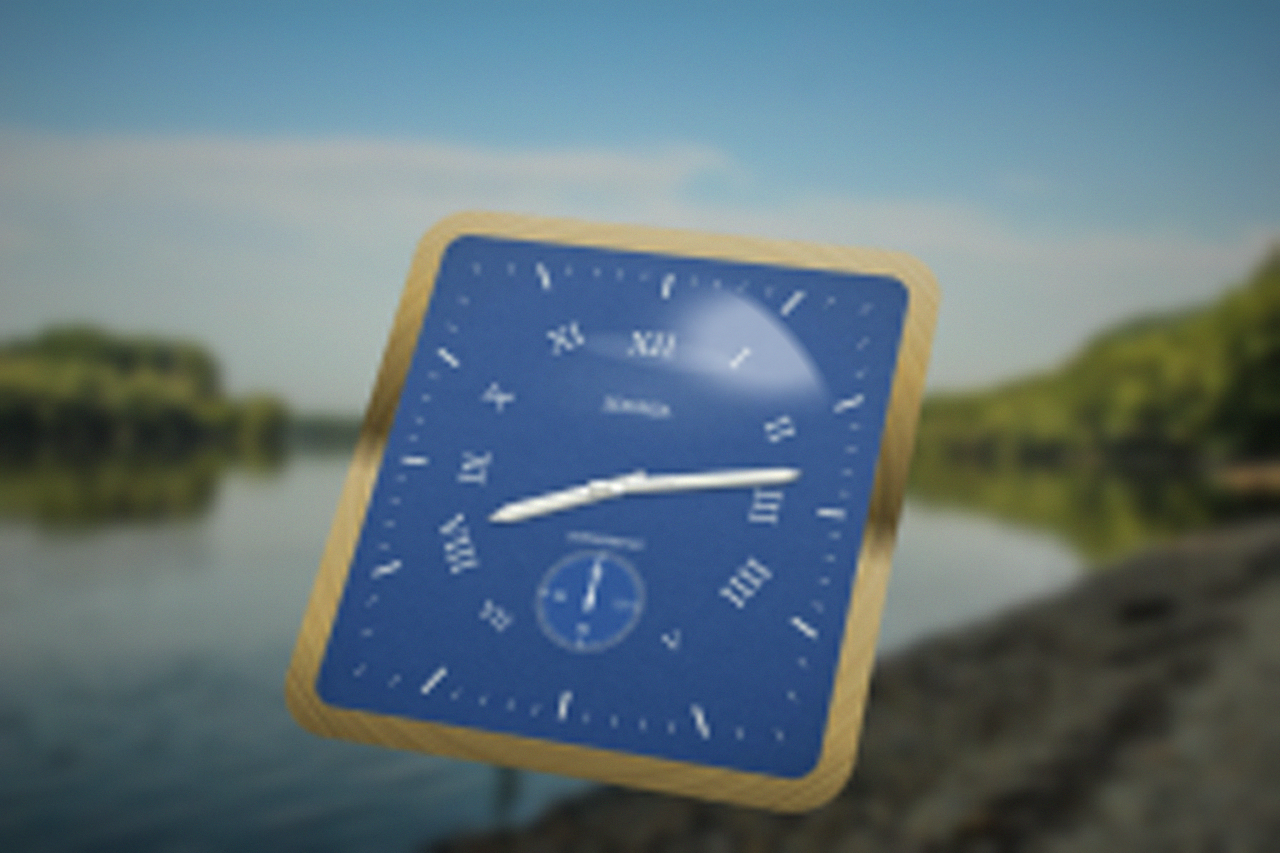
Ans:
h=8 m=13
